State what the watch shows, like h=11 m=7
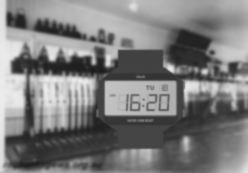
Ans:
h=16 m=20
